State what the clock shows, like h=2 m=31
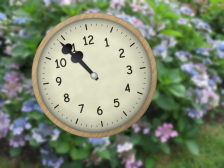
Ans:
h=10 m=54
